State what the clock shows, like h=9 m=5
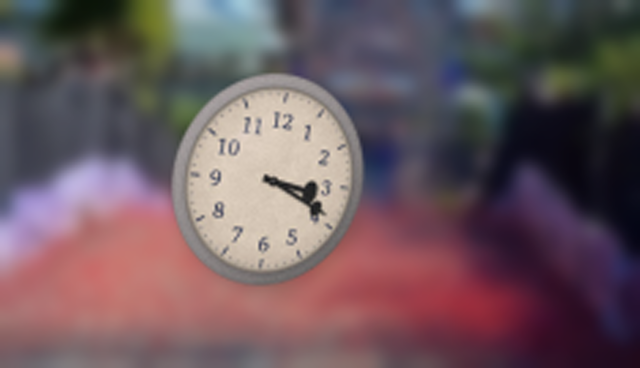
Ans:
h=3 m=19
